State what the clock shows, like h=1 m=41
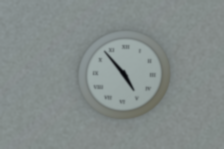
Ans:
h=4 m=53
